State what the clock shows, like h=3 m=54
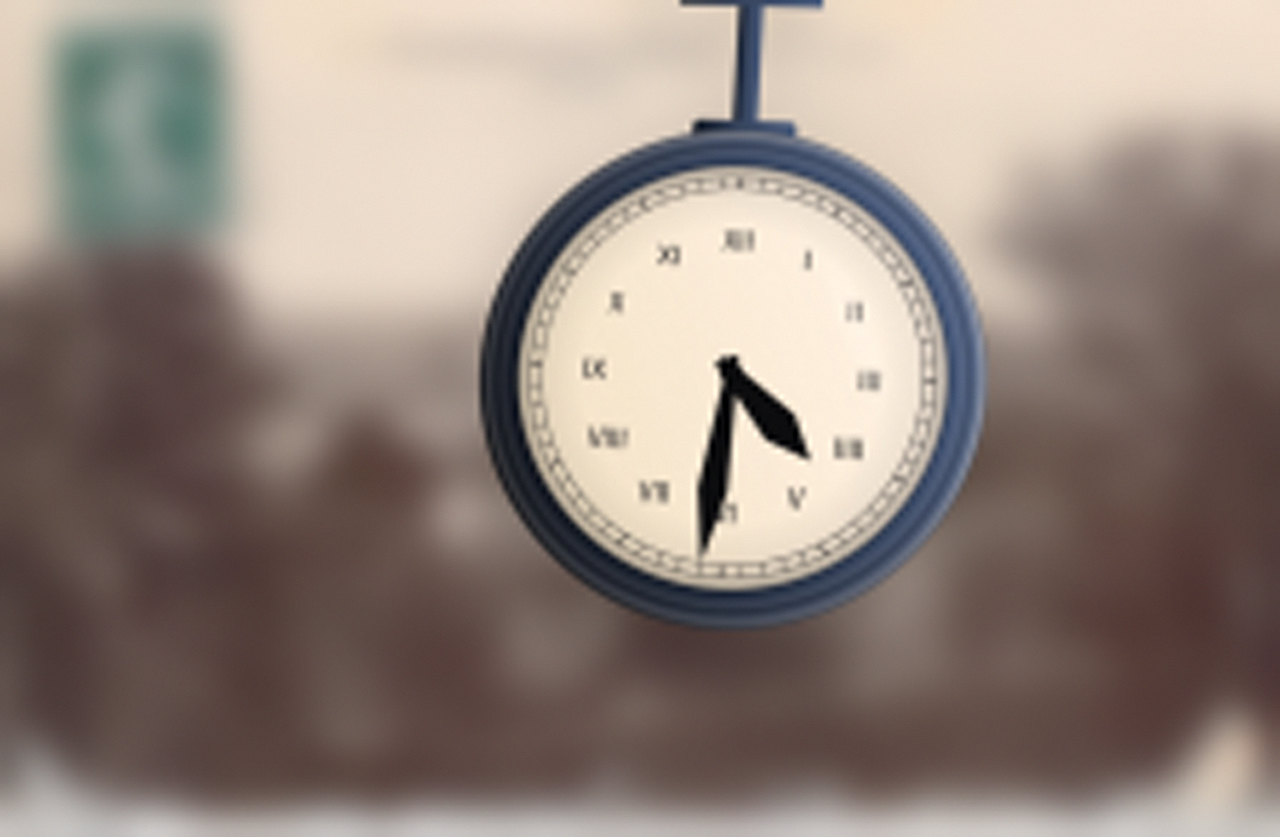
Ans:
h=4 m=31
